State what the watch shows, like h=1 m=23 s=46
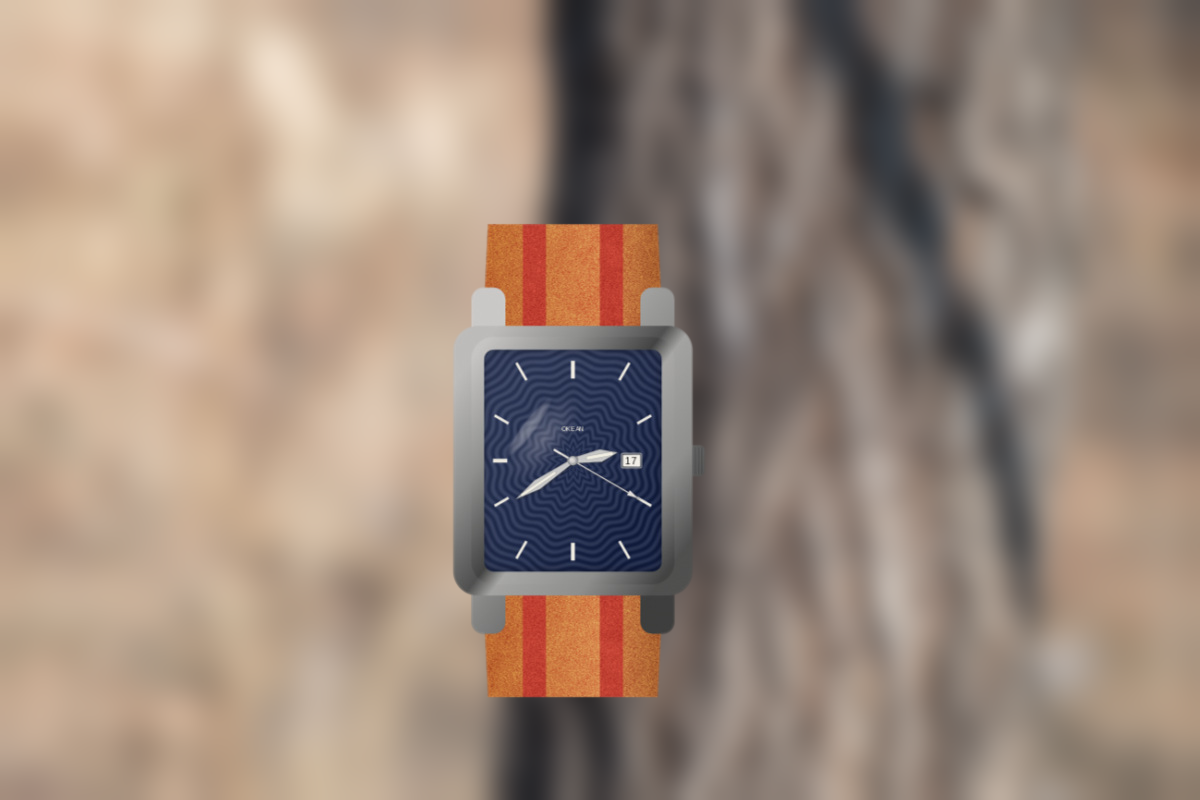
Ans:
h=2 m=39 s=20
